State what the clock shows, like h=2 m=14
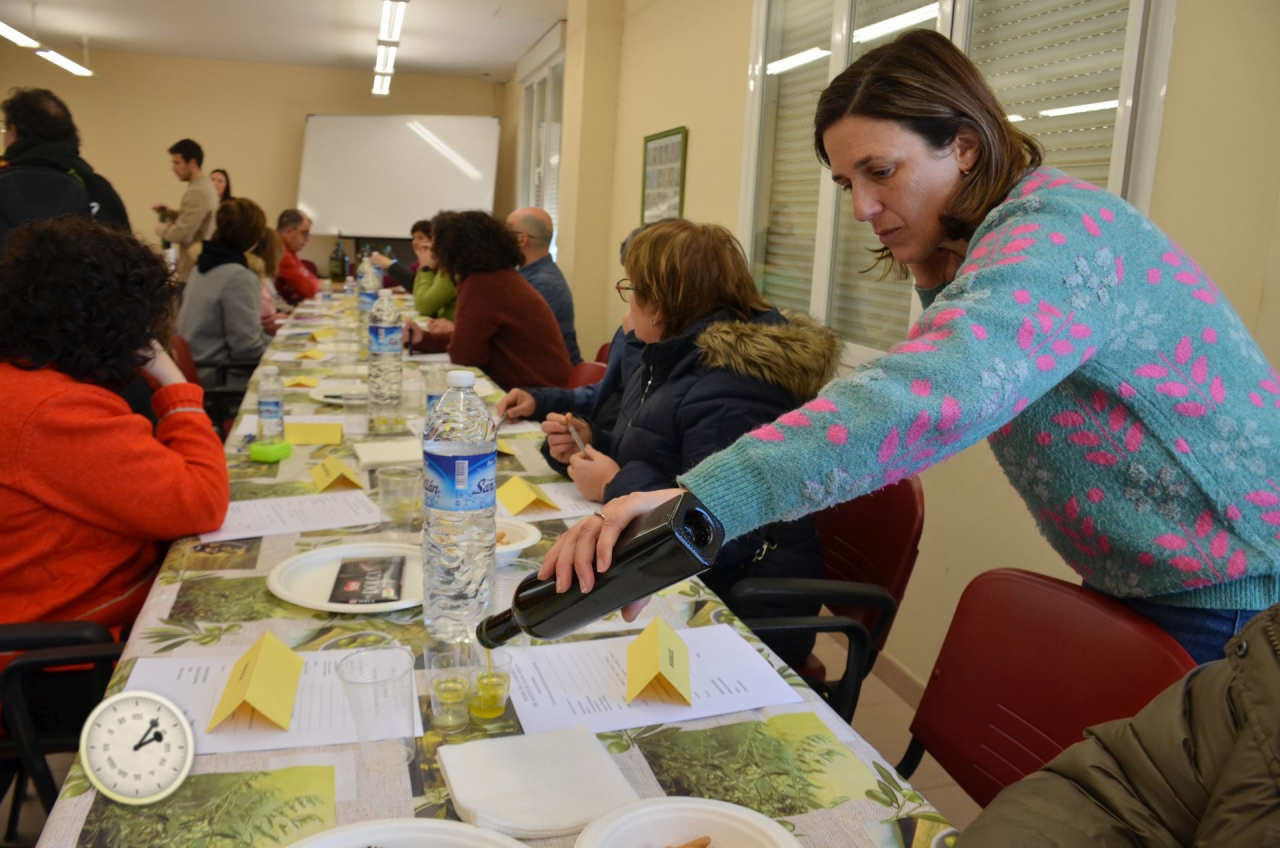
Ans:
h=2 m=6
